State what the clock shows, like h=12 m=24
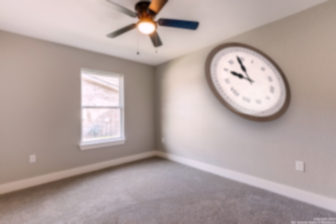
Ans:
h=9 m=59
